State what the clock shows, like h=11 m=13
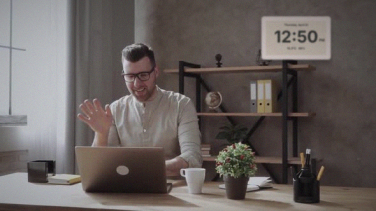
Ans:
h=12 m=50
